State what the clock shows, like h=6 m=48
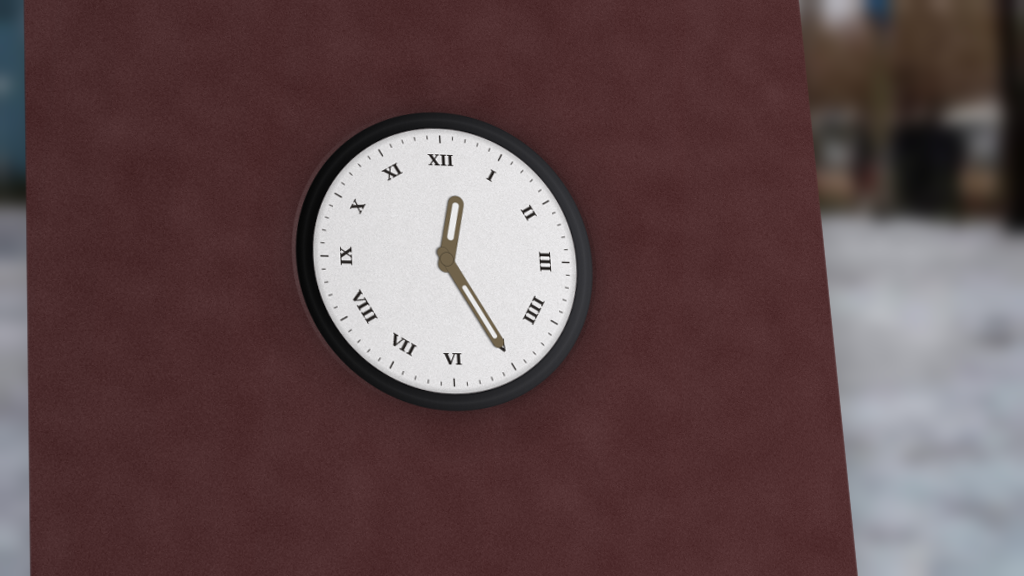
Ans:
h=12 m=25
